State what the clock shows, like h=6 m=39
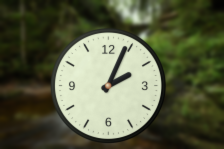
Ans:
h=2 m=4
